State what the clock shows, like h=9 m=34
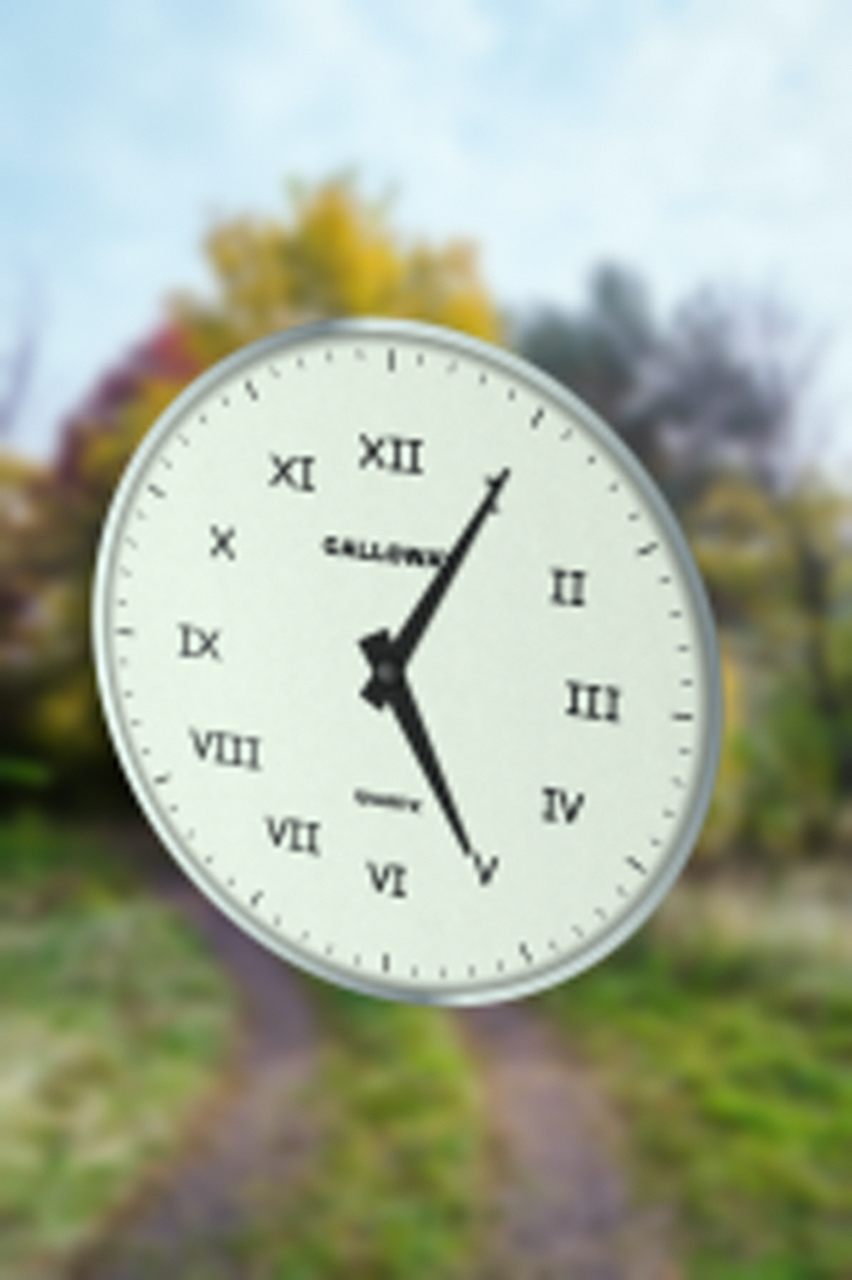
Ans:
h=5 m=5
